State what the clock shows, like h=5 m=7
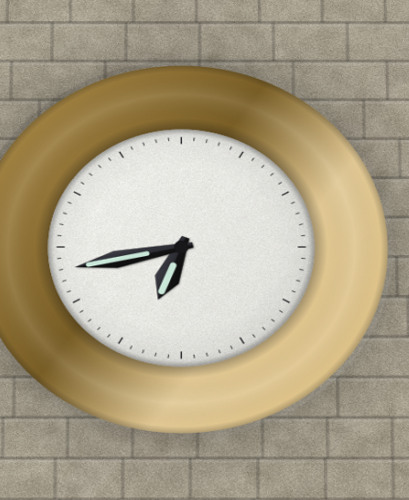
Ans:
h=6 m=43
